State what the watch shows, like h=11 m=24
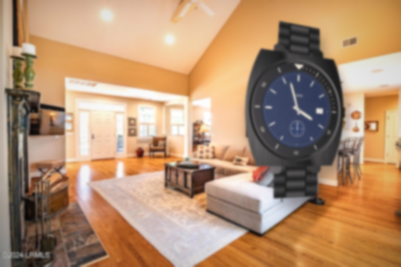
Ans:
h=3 m=57
